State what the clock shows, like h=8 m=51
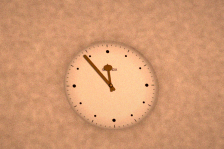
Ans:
h=11 m=54
